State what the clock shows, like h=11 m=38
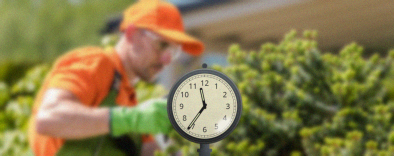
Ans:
h=11 m=36
